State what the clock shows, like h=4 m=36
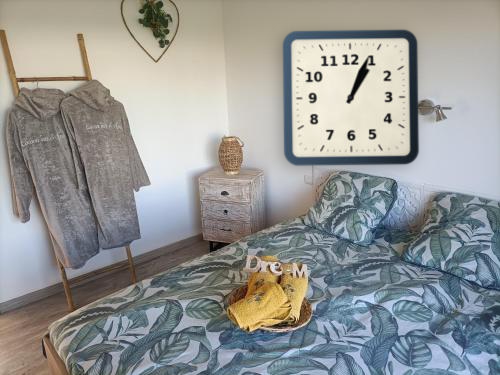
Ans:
h=1 m=4
